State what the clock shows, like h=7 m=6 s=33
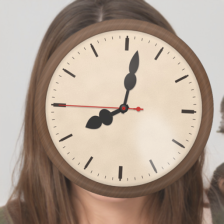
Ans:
h=8 m=1 s=45
